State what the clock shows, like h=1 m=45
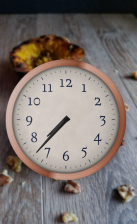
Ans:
h=7 m=37
